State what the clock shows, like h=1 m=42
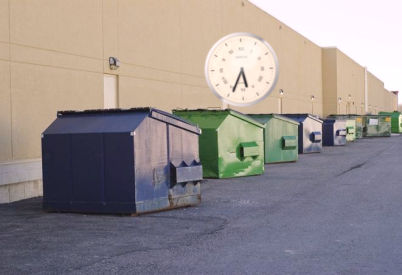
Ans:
h=5 m=34
